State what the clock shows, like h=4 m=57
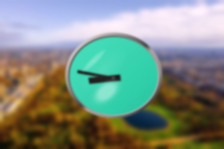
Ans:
h=8 m=47
